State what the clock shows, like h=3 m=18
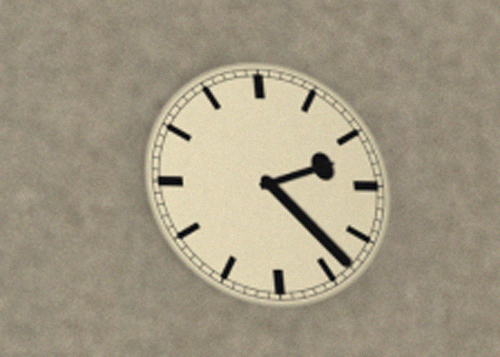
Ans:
h=2 m=23
